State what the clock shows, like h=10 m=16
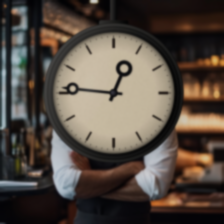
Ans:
h=12 m=46
